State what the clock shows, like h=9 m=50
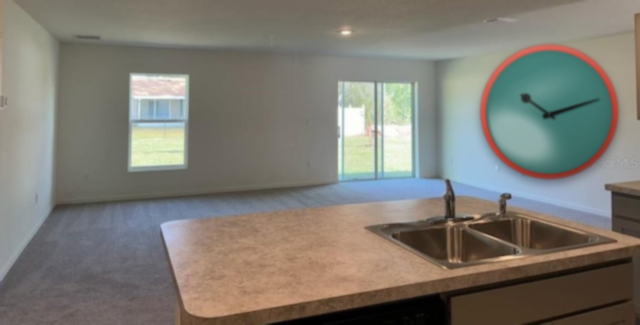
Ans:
h=10 m=12
